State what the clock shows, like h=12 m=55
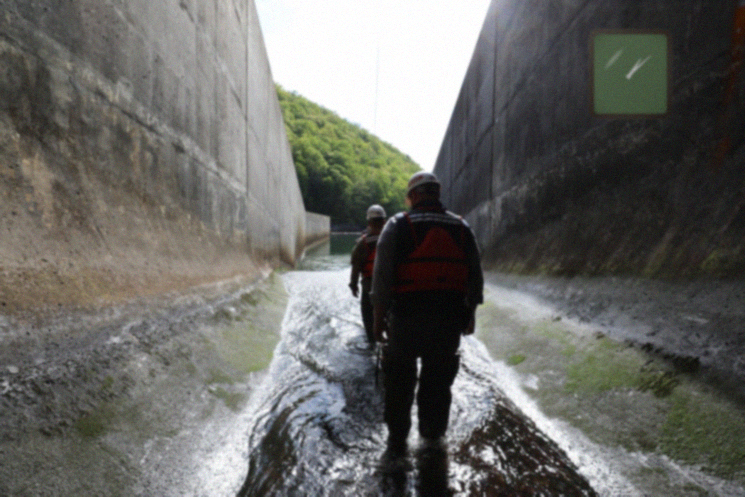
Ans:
h=1 m=8
